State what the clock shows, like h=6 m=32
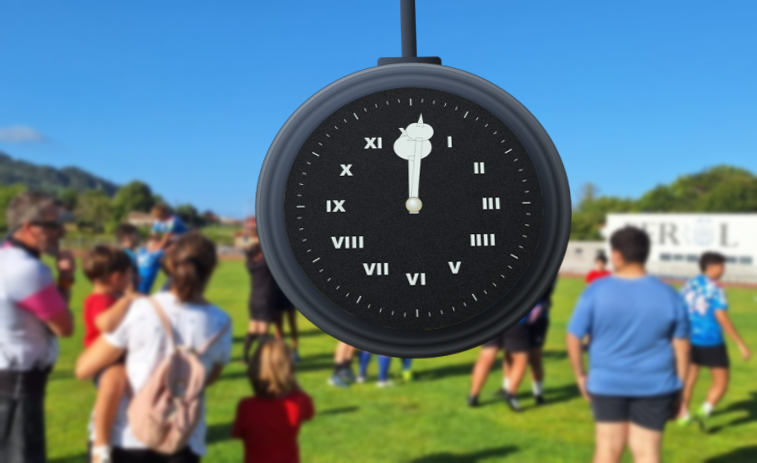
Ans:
h=12 m=1
